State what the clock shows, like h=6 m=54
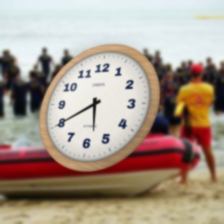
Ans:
h=5 m=40
